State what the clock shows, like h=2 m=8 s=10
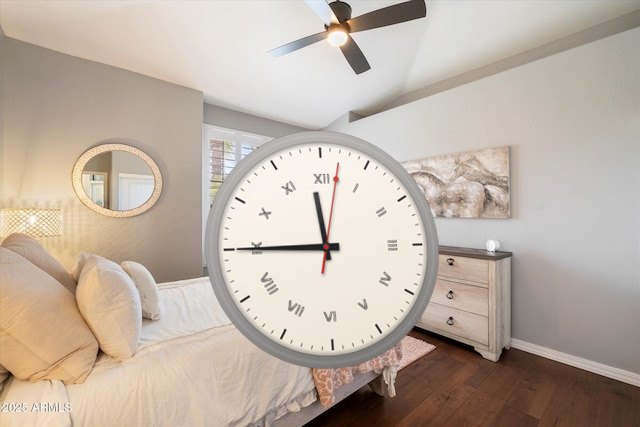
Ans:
h=11 m=45 s=2
